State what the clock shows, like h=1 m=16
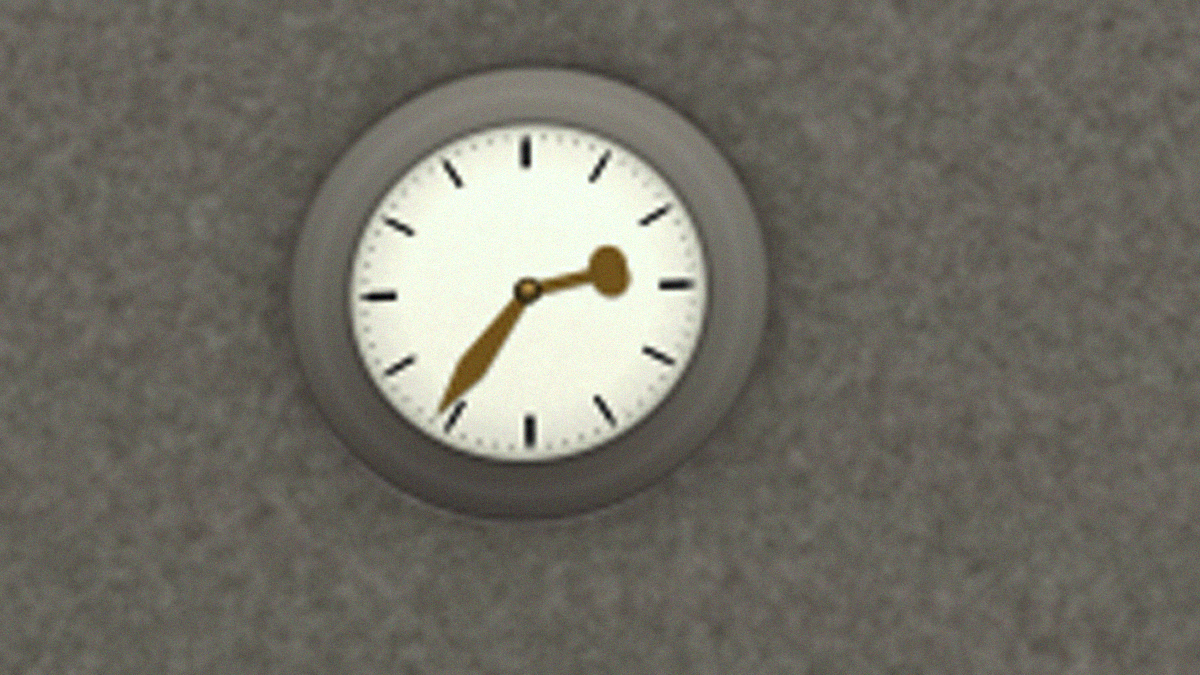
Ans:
h=2 m=36
